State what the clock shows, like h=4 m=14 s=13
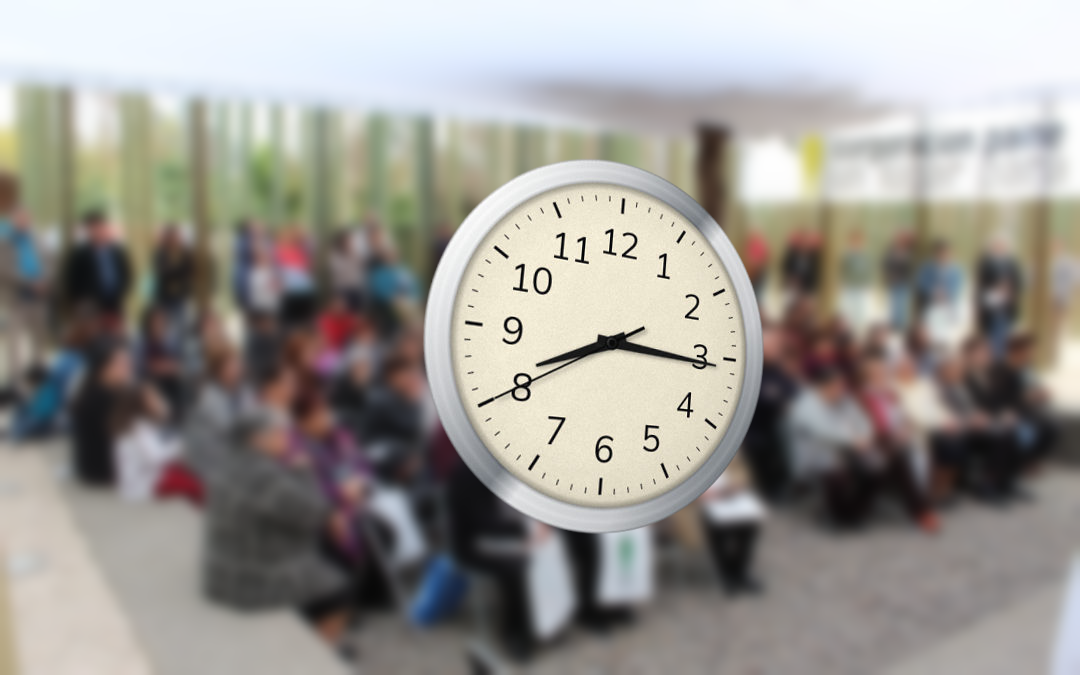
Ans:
h=8 m=15 s=40
